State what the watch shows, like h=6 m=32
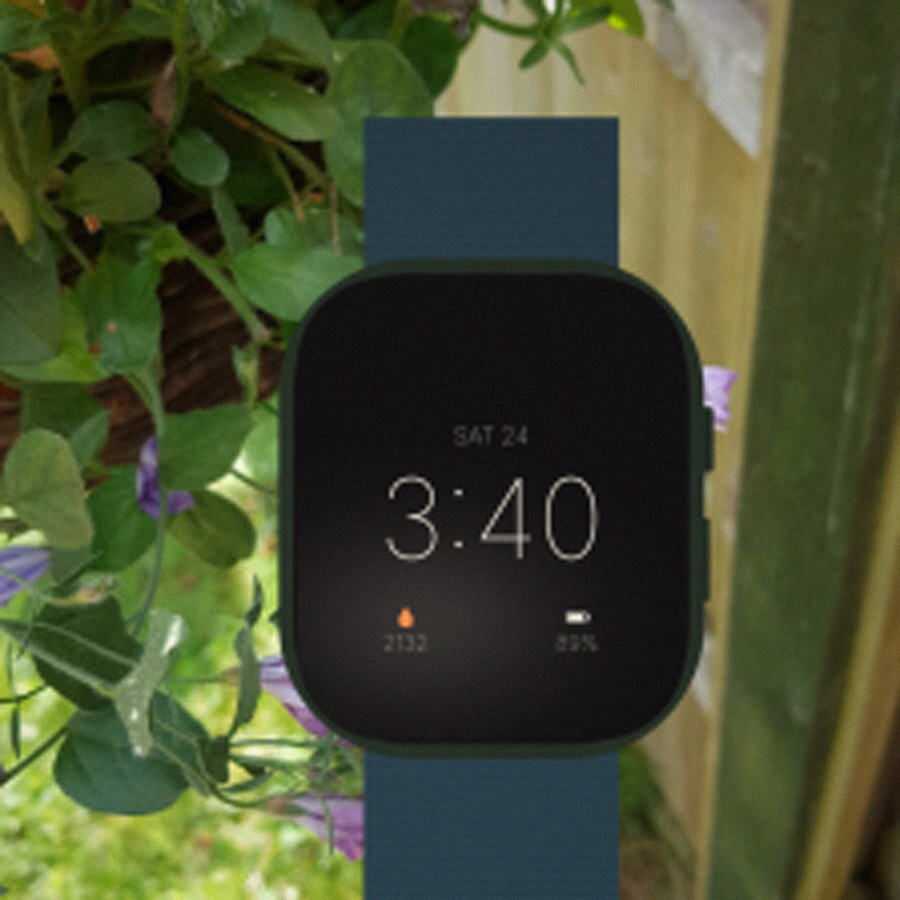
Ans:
h=3 m=40
